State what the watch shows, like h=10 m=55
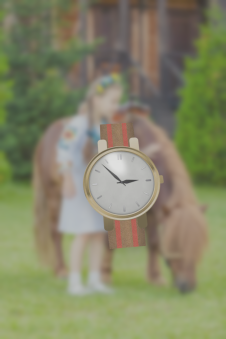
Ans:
h=2 m=53
